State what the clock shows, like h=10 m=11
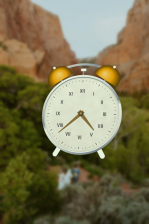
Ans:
h=4 m=38
